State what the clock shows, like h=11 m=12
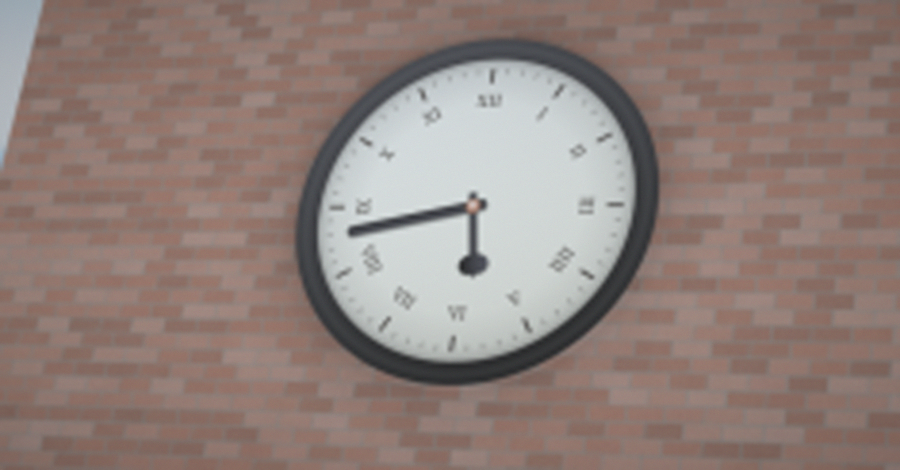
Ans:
h=5 m=43
